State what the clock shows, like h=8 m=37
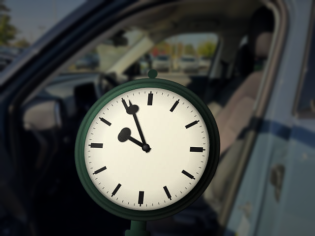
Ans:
h=9 m=56
